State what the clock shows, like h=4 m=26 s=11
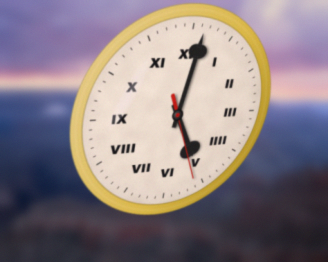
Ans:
h=5 m=1 s=26
